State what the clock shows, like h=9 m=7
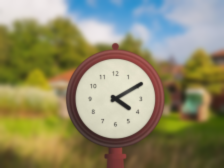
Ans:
h=4 m=10
